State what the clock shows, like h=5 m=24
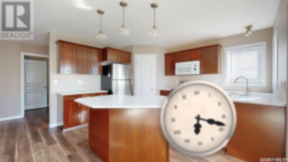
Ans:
h=6 m=18
